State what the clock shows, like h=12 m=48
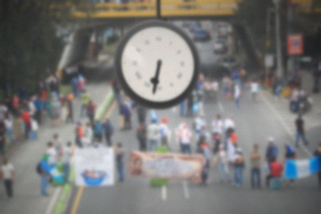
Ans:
h=6 m=32
